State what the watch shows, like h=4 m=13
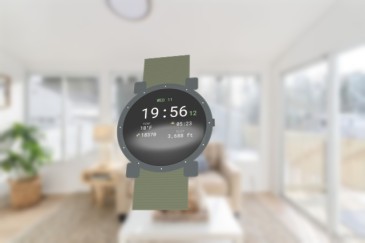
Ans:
h=19 m=56
